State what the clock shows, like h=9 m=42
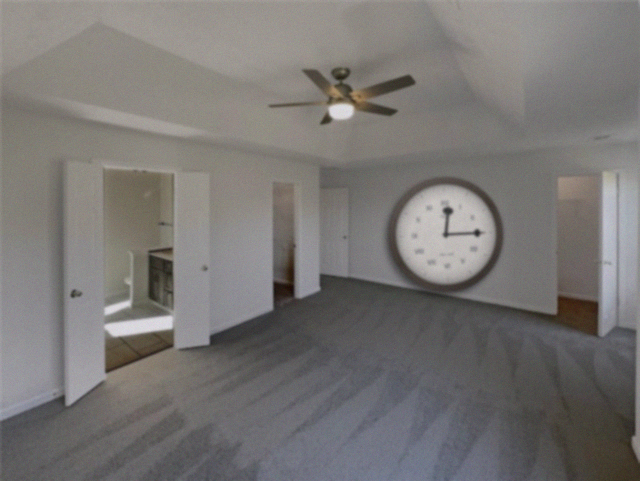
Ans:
h=12 m=15
